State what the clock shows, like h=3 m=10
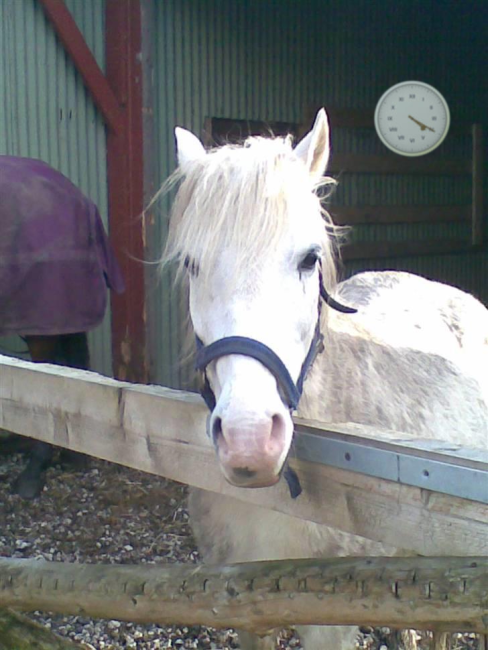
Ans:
h=4 m=20
